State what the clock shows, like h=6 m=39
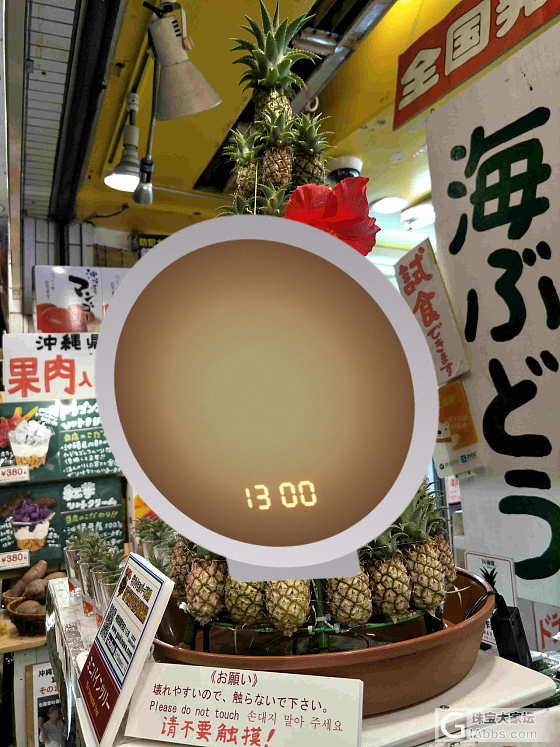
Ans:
h=13 m=0
